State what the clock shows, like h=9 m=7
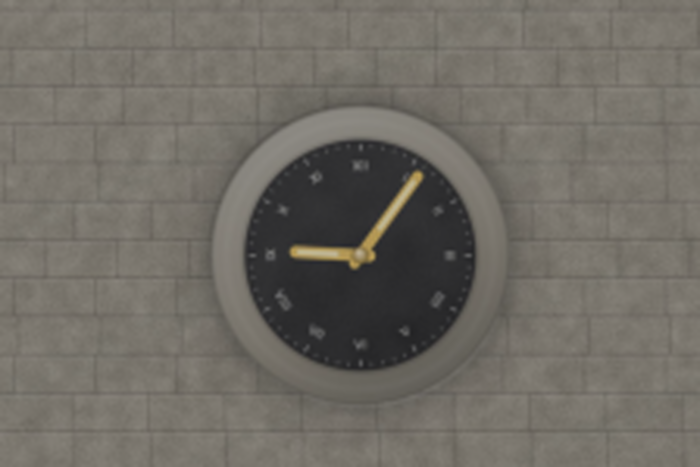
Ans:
h=9 m=6
